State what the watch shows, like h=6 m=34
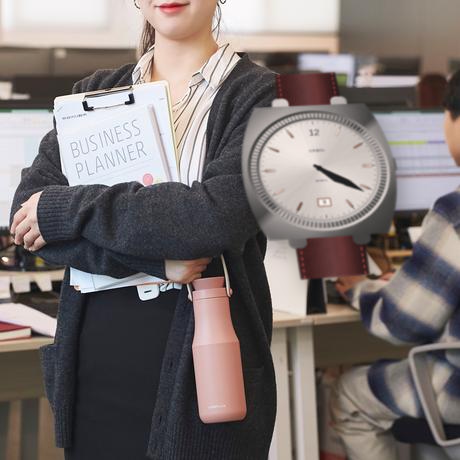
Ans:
h=4 m=21
